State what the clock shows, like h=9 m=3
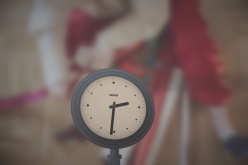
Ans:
h=2 m=31
